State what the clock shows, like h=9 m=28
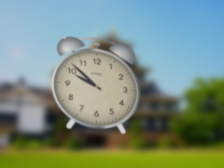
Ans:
h=9 m=52
